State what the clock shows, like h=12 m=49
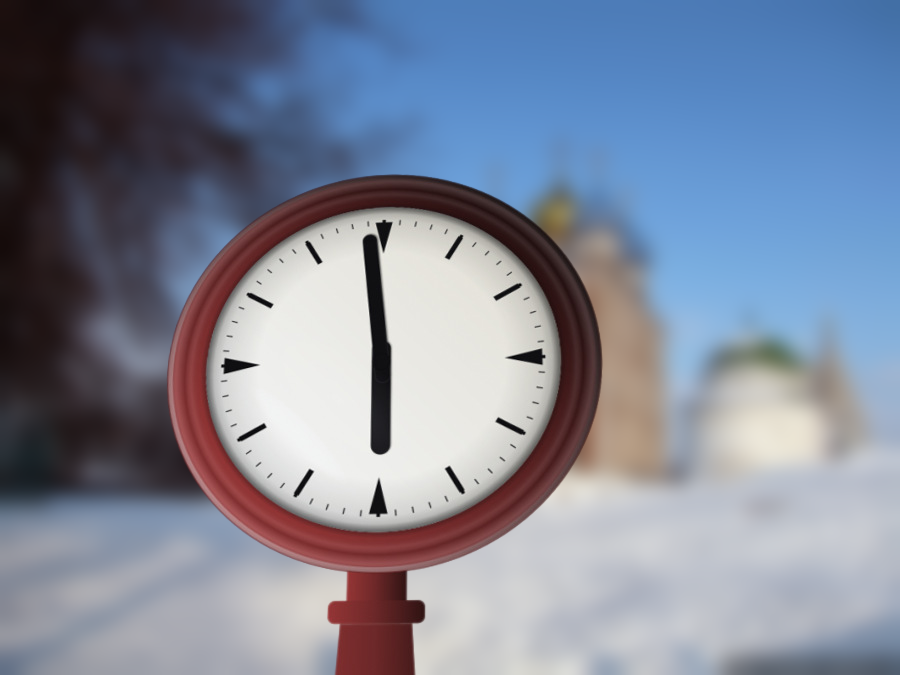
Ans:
h=5 m=59
